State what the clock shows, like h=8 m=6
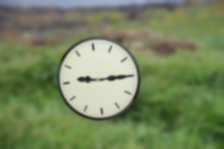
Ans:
h=9 m=15
